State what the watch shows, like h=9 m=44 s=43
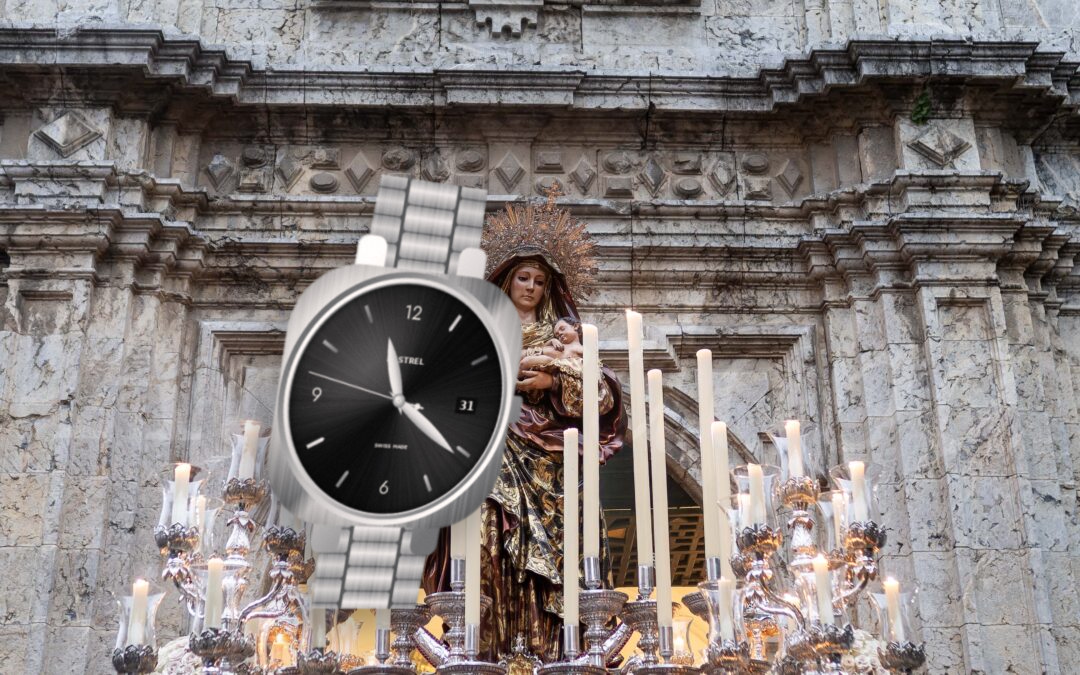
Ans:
h=11 m=20 s=47
